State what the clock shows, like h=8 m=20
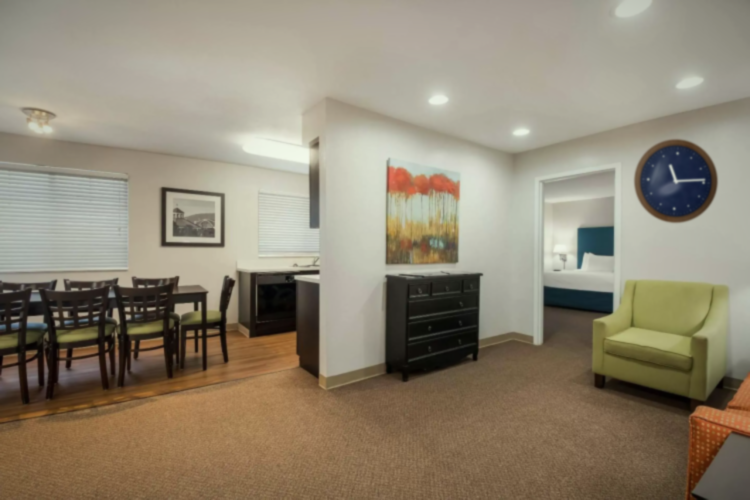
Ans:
h=11 m=14
